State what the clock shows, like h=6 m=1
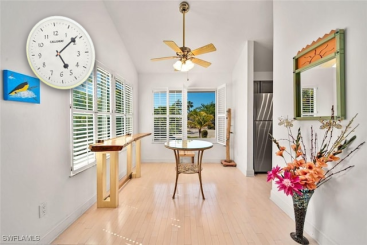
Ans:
h=5 m=9
